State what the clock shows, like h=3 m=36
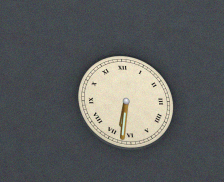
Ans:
h=6 m=32
